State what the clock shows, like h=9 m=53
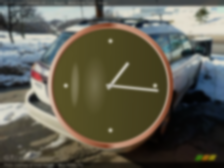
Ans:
h=1 m=16
